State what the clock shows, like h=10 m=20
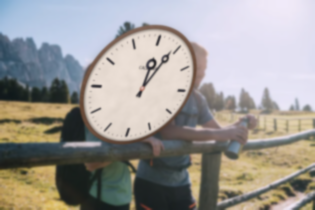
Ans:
h=12 m=4
